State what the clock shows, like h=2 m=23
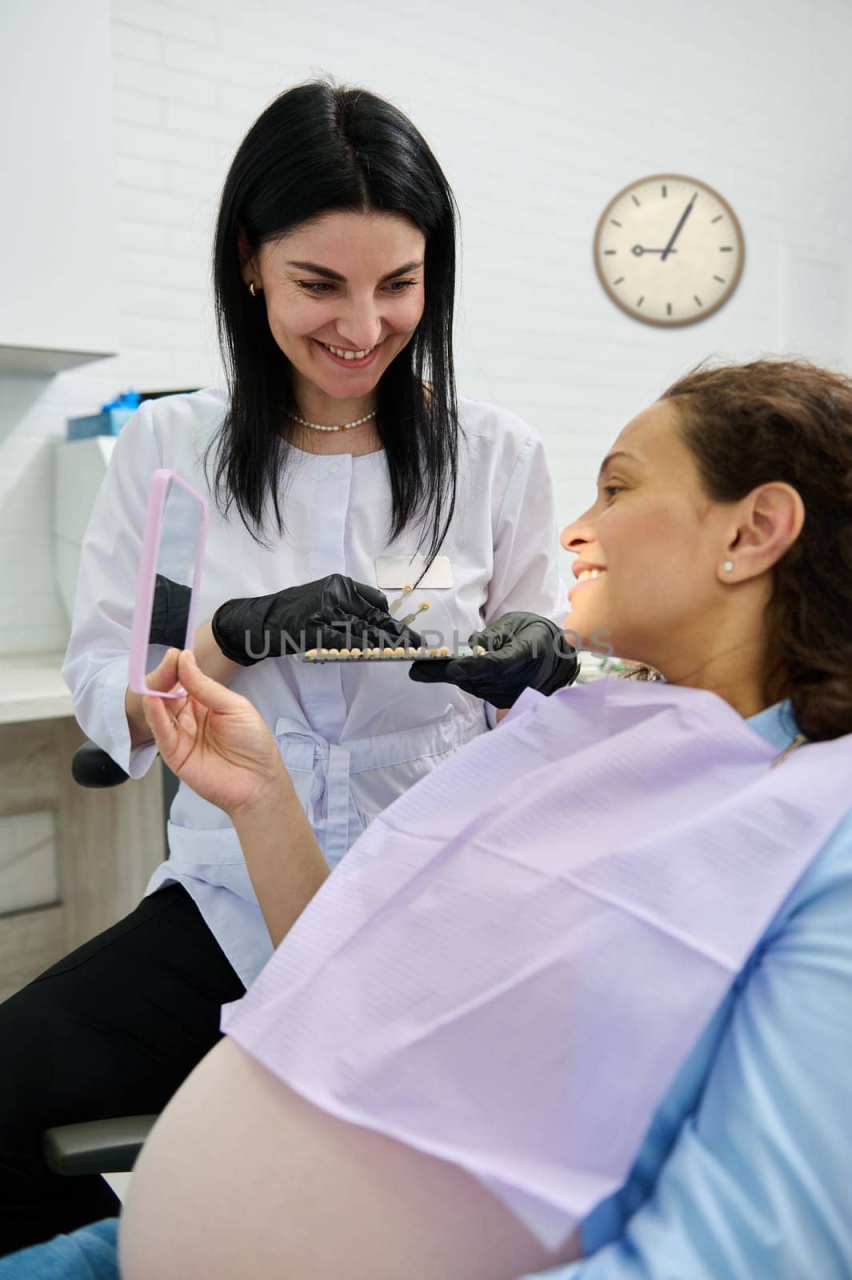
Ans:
h=9 m=5
